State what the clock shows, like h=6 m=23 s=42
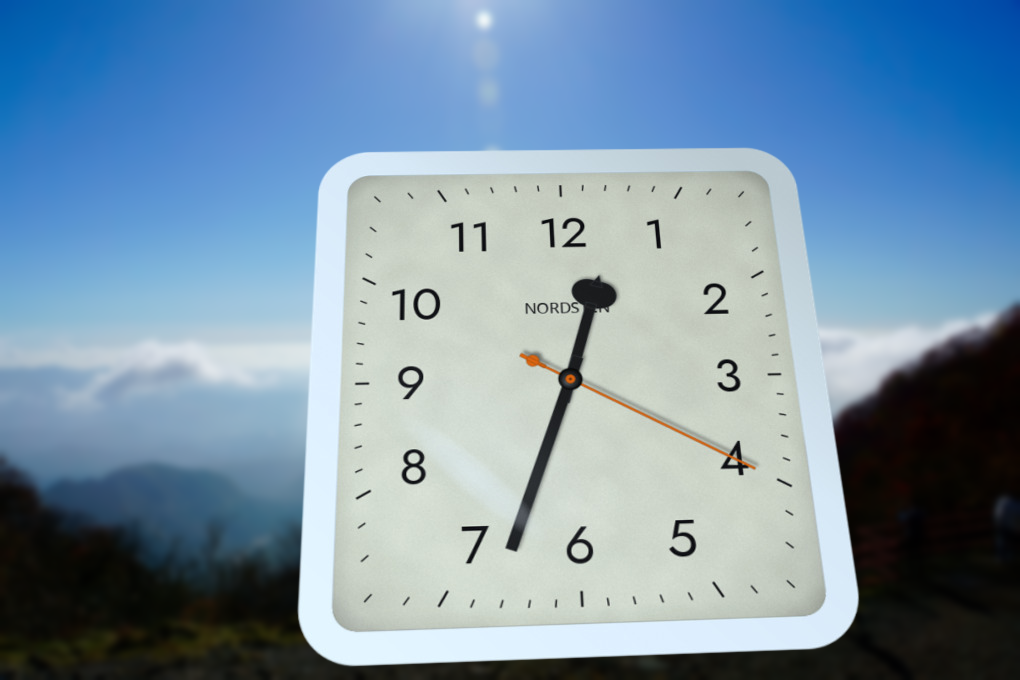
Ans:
h=12 m=33 s=20
